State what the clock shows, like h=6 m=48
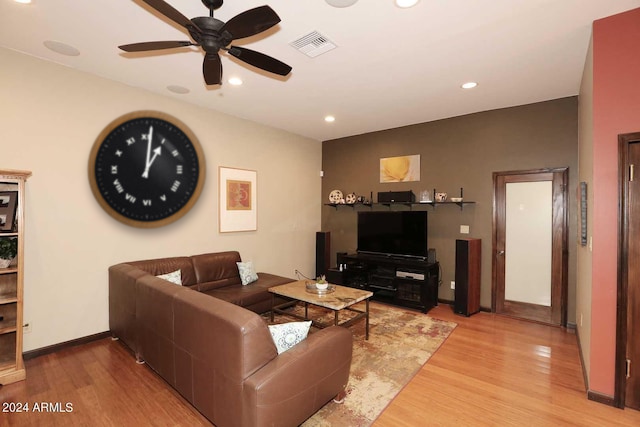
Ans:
h=1 m=1
